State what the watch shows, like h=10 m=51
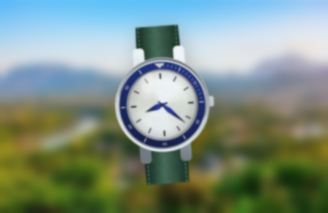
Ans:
h=8 m=22
